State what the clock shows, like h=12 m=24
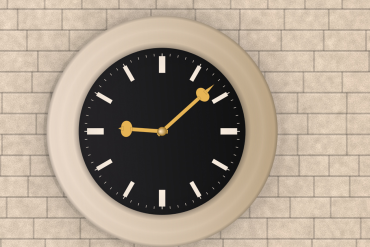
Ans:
h=9 m=8
